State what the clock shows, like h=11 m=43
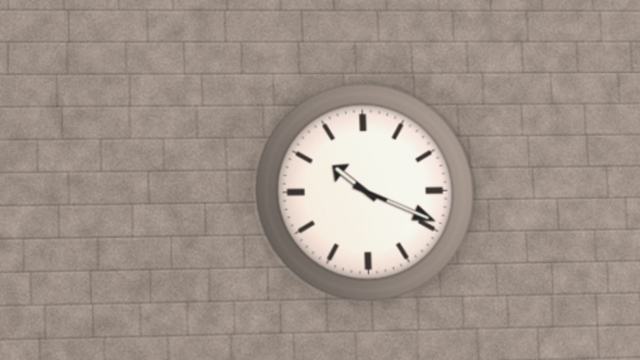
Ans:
h=10 m=19
